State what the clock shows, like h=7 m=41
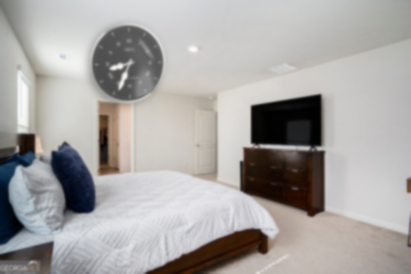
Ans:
h=8 m=34
